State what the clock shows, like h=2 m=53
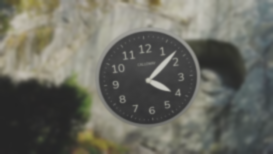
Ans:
h=4 m=8
